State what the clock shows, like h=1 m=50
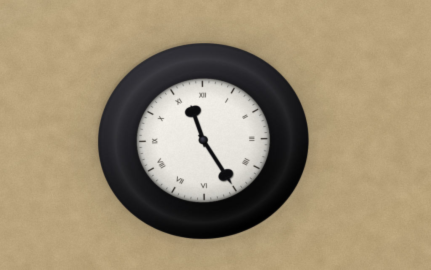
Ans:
h=11 m=25
